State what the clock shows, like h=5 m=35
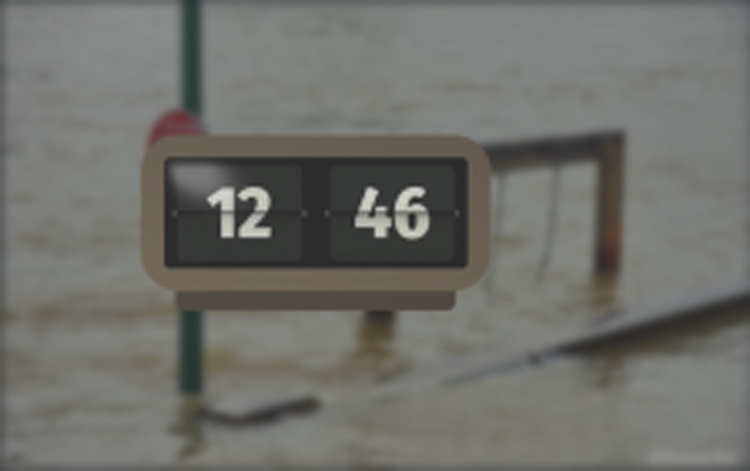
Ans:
h=12 m=46
